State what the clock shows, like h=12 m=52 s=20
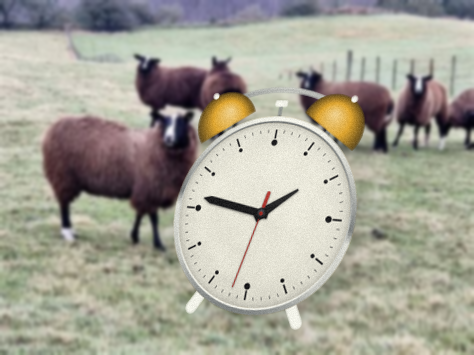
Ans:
h=1 m=46 s=32
